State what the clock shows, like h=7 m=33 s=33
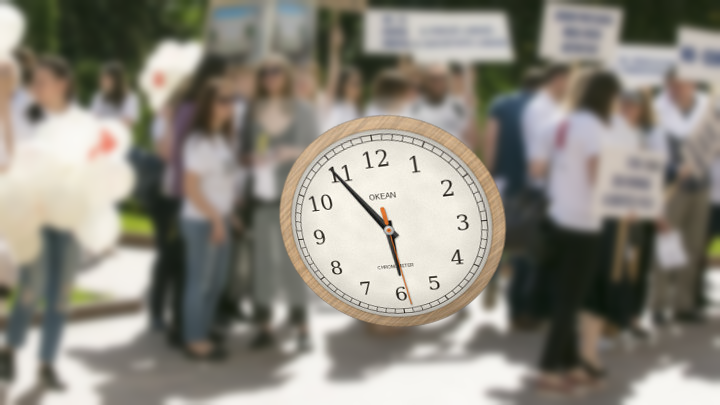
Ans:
h=5 m=54 s=29
